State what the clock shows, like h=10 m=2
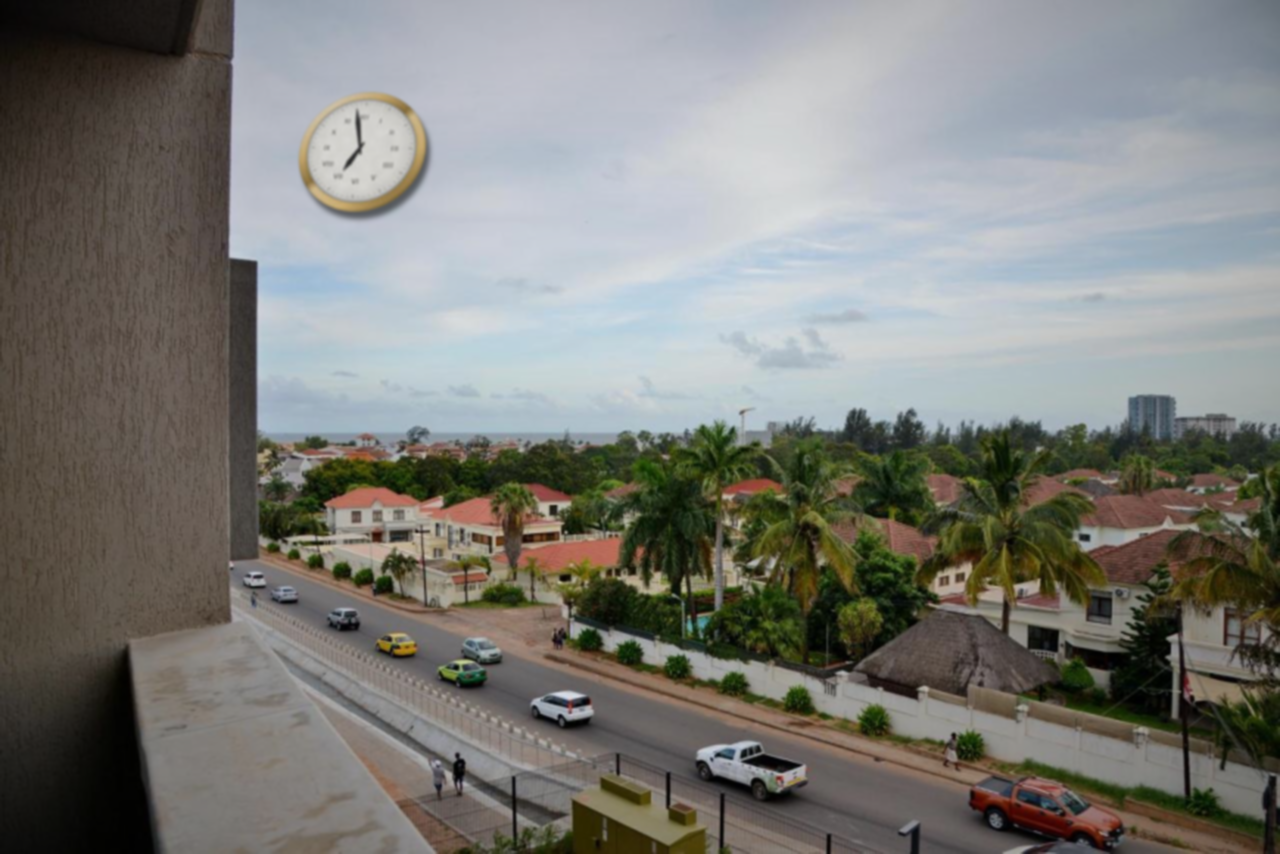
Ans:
h=6 m=58
